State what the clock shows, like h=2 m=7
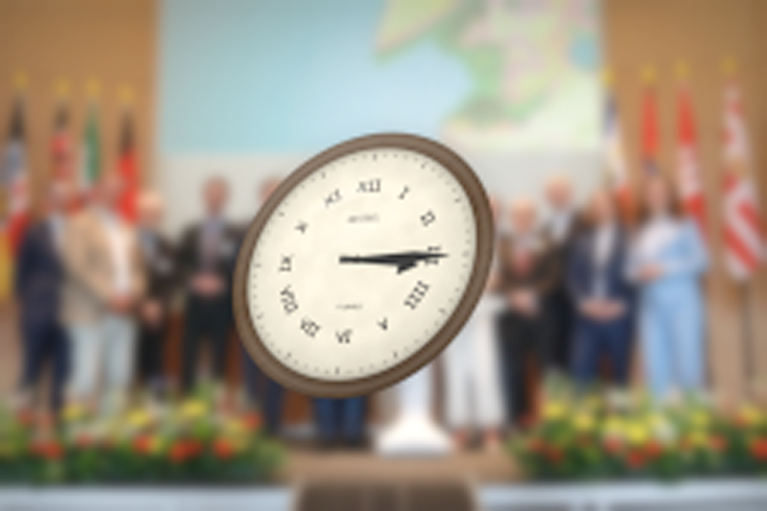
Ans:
h=3 m=15
